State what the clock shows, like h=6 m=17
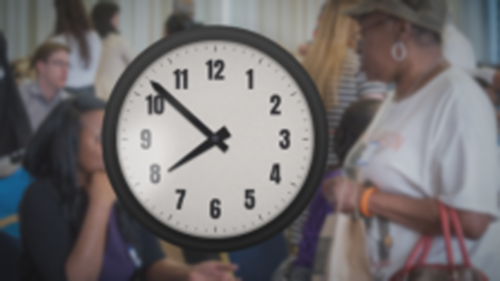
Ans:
h=7 m=52
